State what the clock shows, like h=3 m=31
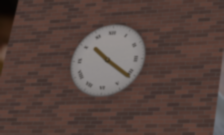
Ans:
h=10 m=21
